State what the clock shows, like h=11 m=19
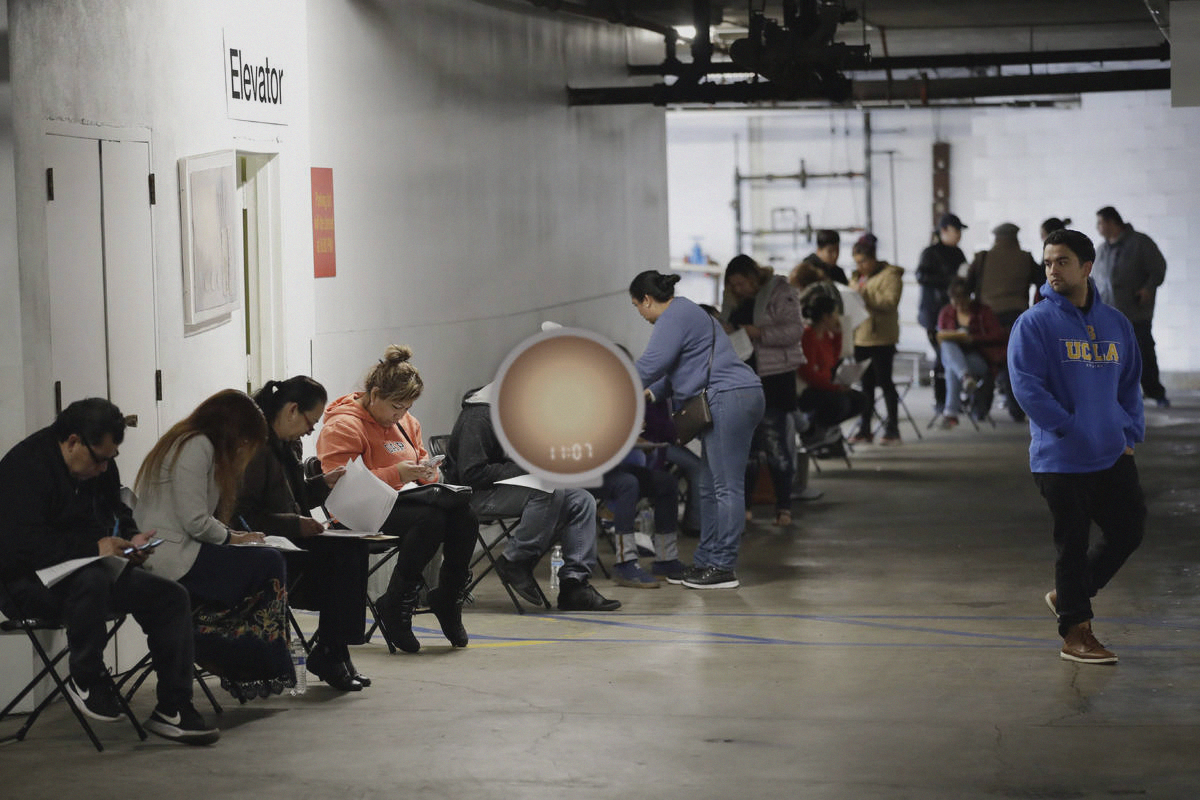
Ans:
h=11 m=7
